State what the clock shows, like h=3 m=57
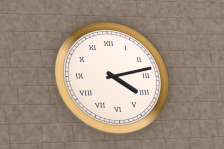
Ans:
h=4 m=13
